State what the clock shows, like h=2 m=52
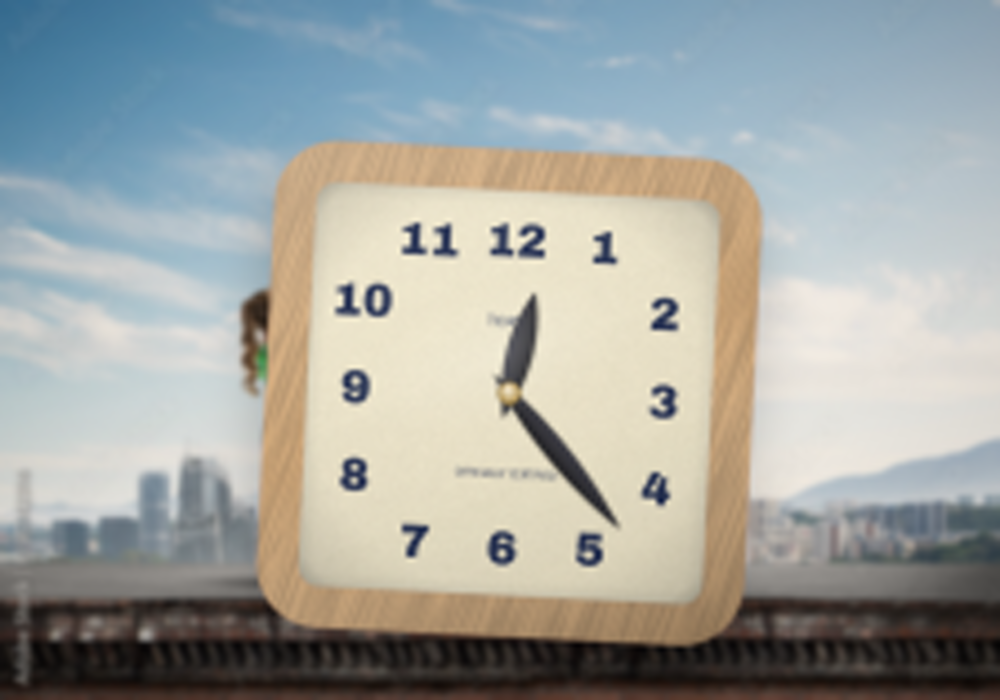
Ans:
h=12 m=23
